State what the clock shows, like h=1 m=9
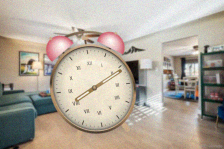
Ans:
h=8 m=11
